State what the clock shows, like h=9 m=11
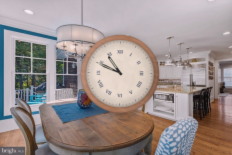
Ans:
h=10 m=49
